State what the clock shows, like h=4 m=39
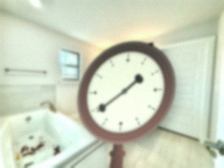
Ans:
h=1 m=39
